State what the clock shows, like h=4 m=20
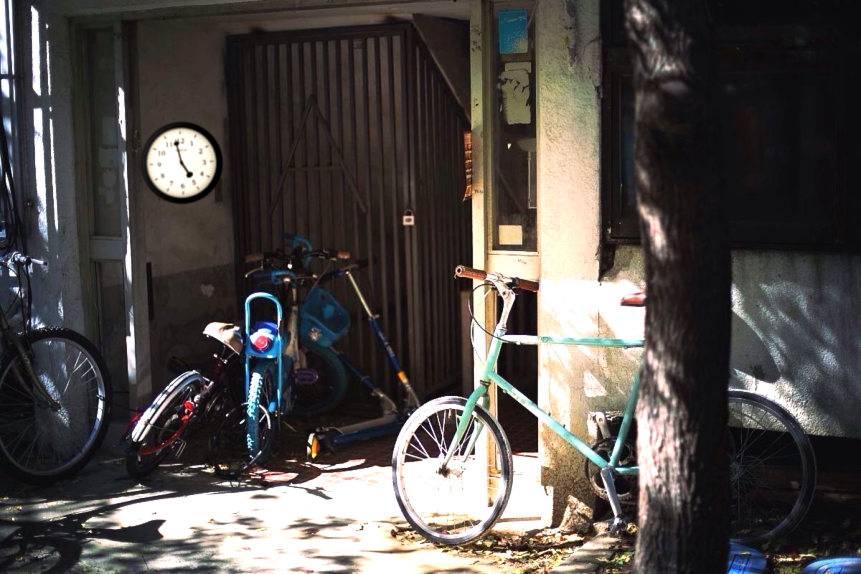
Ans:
h=4 m=58
